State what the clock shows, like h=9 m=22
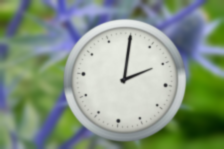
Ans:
h=2 m=0
